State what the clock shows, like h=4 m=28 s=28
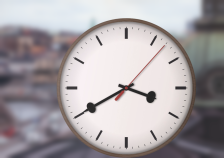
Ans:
h=3 m=40 s=7
